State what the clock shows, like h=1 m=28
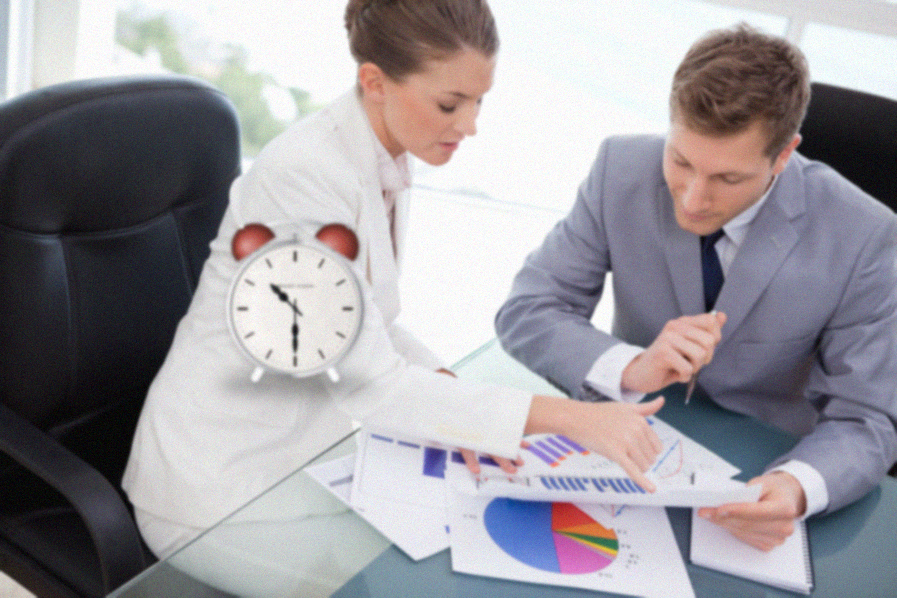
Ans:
h=10 m=30
